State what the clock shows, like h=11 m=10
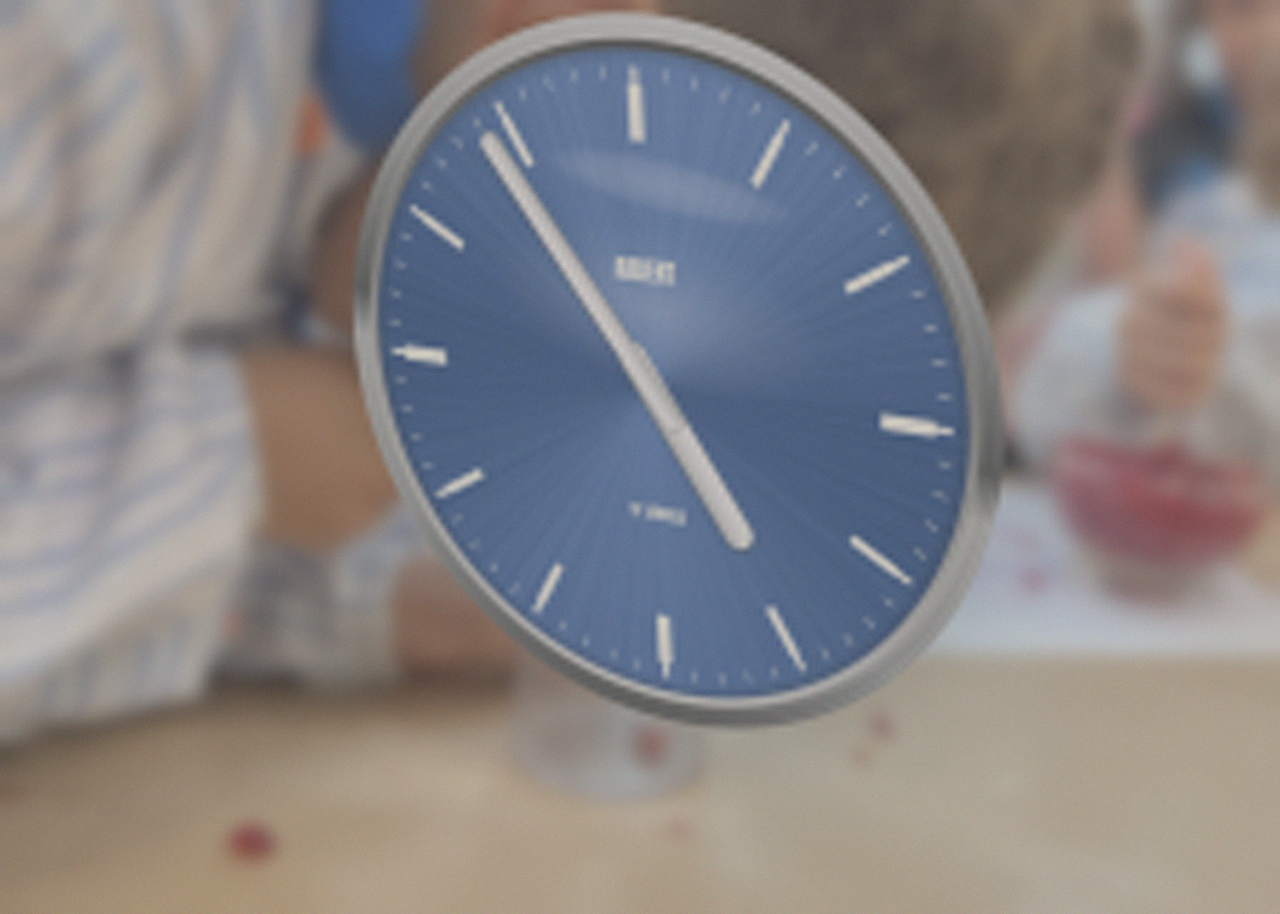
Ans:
h=4 m=54
